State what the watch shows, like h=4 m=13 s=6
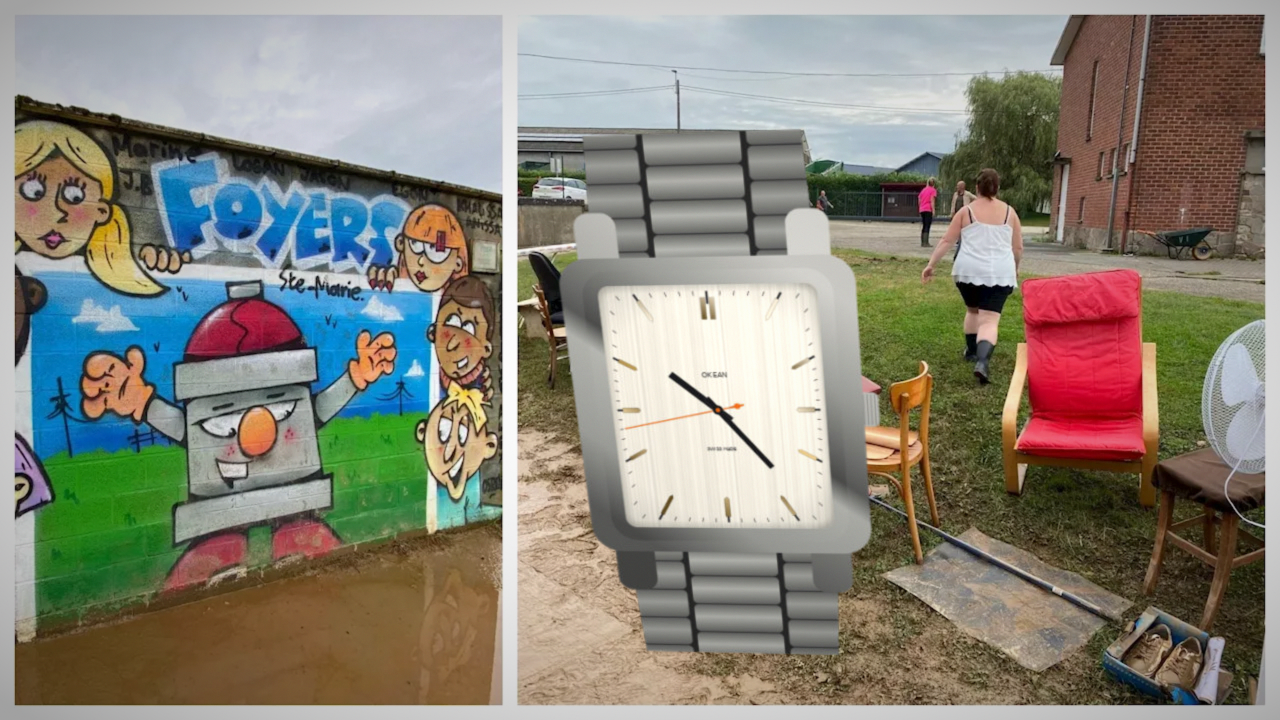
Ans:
h=10 m=23 s=43
